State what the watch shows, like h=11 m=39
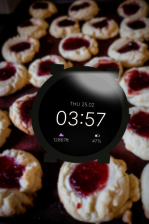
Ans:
h=3 m=57
